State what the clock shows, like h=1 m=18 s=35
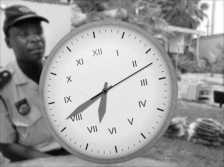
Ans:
h=6 m=41 s=12
